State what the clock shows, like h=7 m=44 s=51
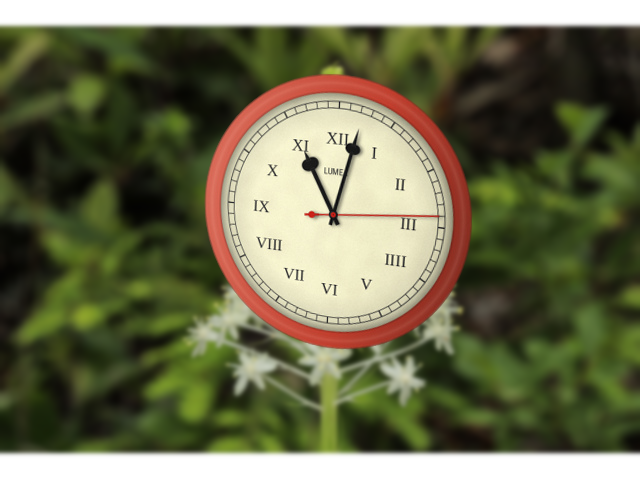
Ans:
h=11 m=2 s=14
